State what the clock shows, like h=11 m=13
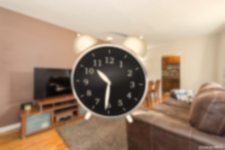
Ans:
h=10 m=31
